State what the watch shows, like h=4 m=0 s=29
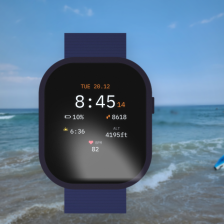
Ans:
h=8 m=45 s=14
